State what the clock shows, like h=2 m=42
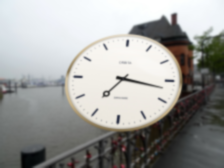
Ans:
h=7 m=17
